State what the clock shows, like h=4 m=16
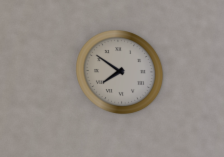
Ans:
h=7 m=51
